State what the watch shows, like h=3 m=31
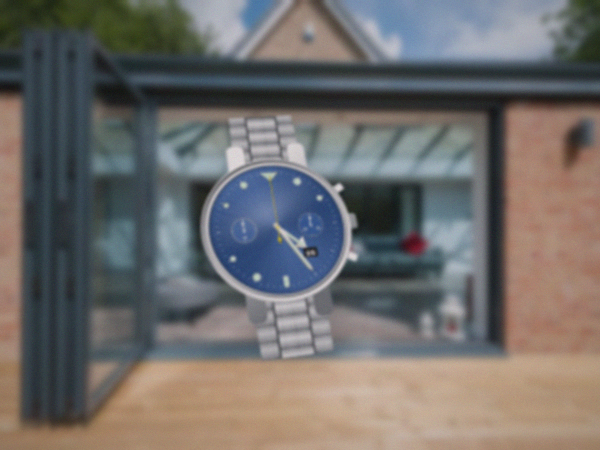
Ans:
h=4 m=25
